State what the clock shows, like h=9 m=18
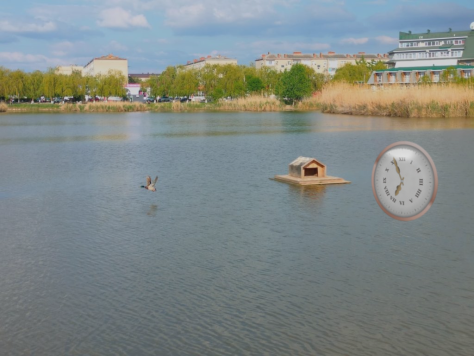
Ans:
h=6 m=56
